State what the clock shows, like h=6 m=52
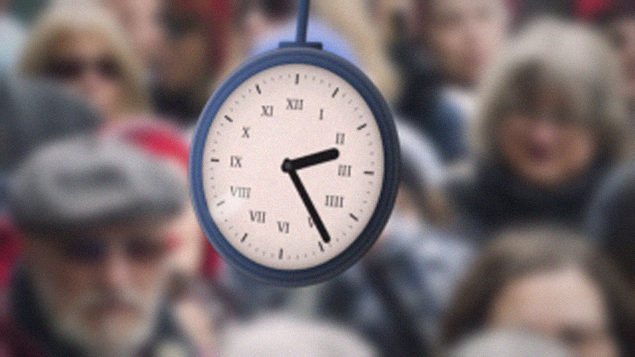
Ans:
h=2 m=24
